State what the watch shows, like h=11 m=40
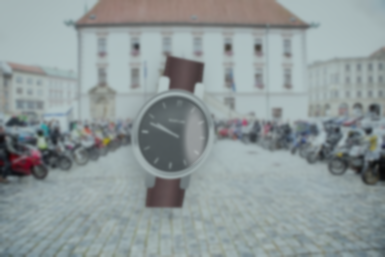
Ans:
h=9 m=48
